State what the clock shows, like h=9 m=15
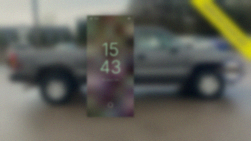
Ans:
h=15 m=43
